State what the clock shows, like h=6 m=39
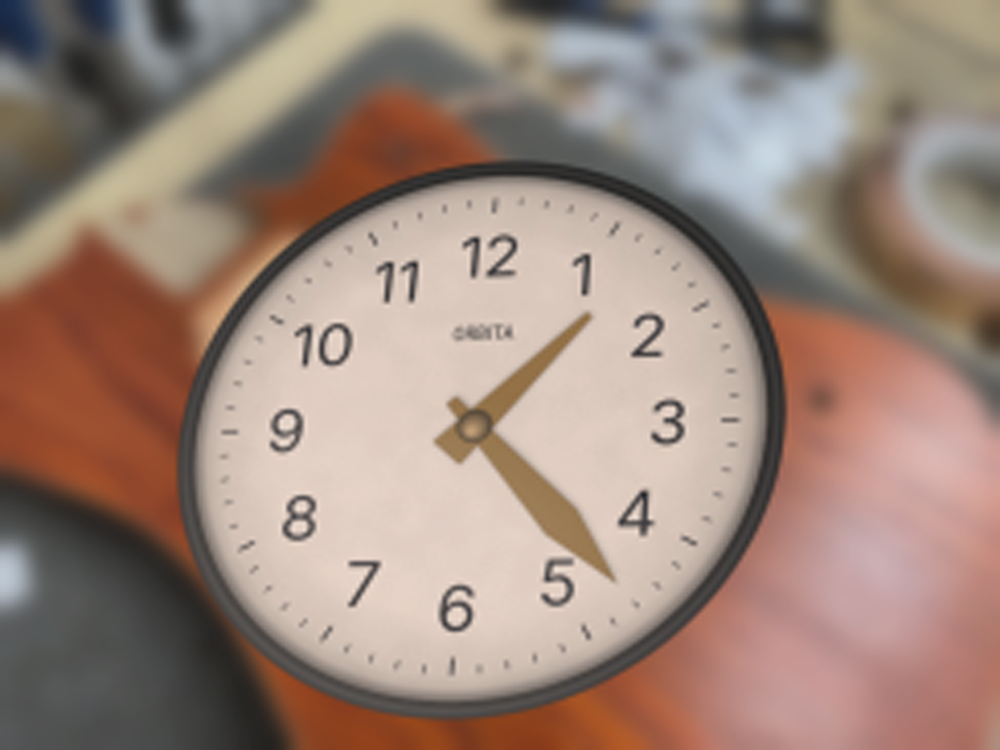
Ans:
h=1 m=23
